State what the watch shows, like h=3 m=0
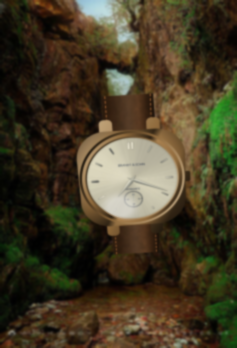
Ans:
h=7 m=19
